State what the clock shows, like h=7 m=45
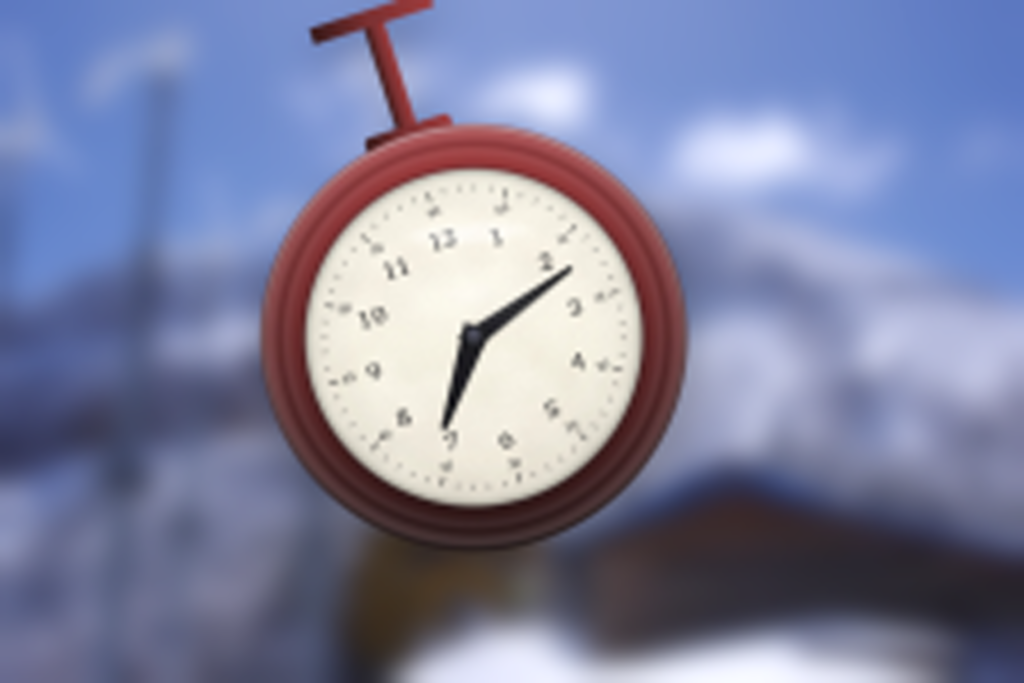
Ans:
h=7 m=12
